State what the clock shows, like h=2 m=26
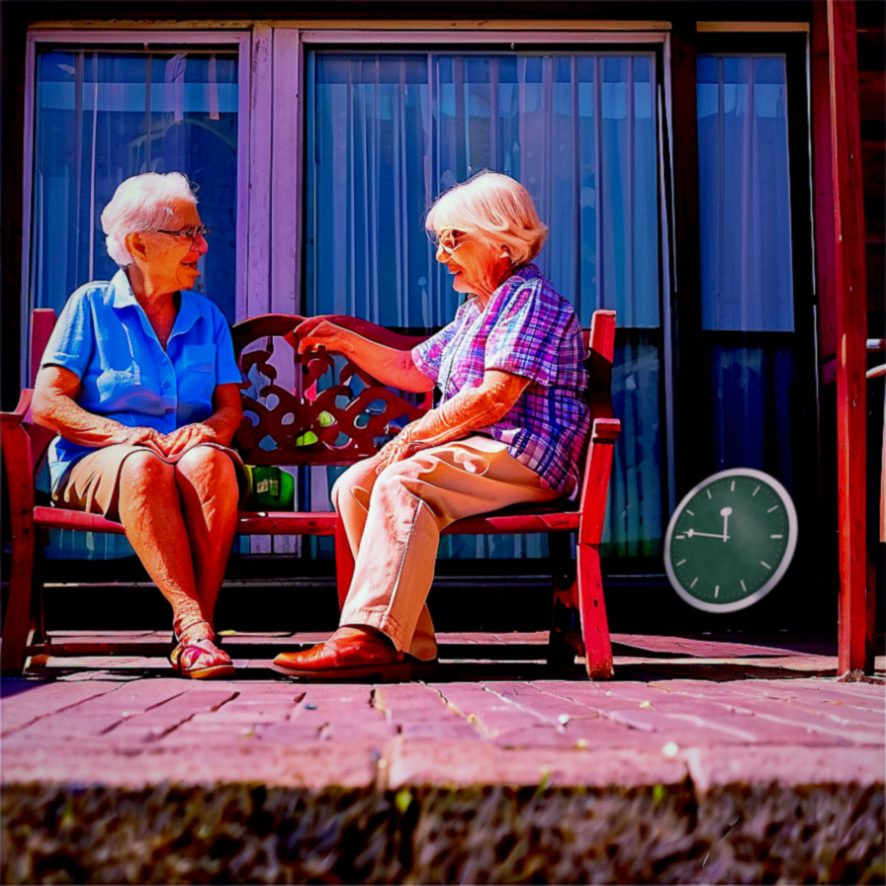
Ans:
h=11 m=46
